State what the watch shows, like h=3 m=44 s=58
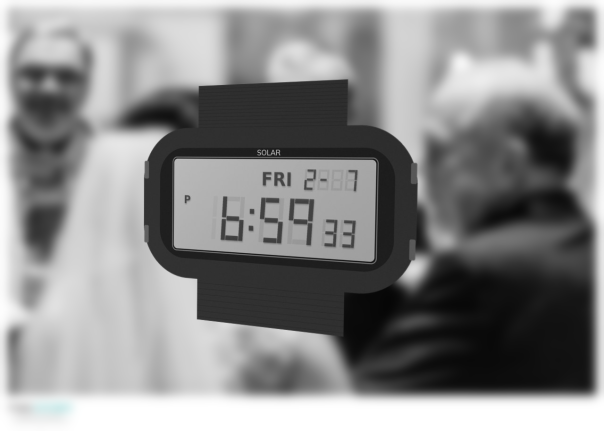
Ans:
h=6 m=59 s=33
